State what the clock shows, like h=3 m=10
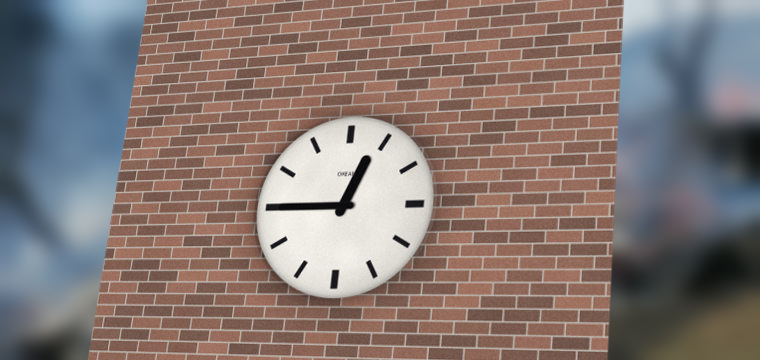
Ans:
h=12 m=45
